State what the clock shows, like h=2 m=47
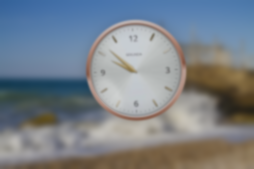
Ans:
h=9 m=52
